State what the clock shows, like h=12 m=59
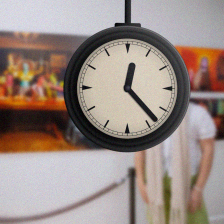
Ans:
h=12 m=23
